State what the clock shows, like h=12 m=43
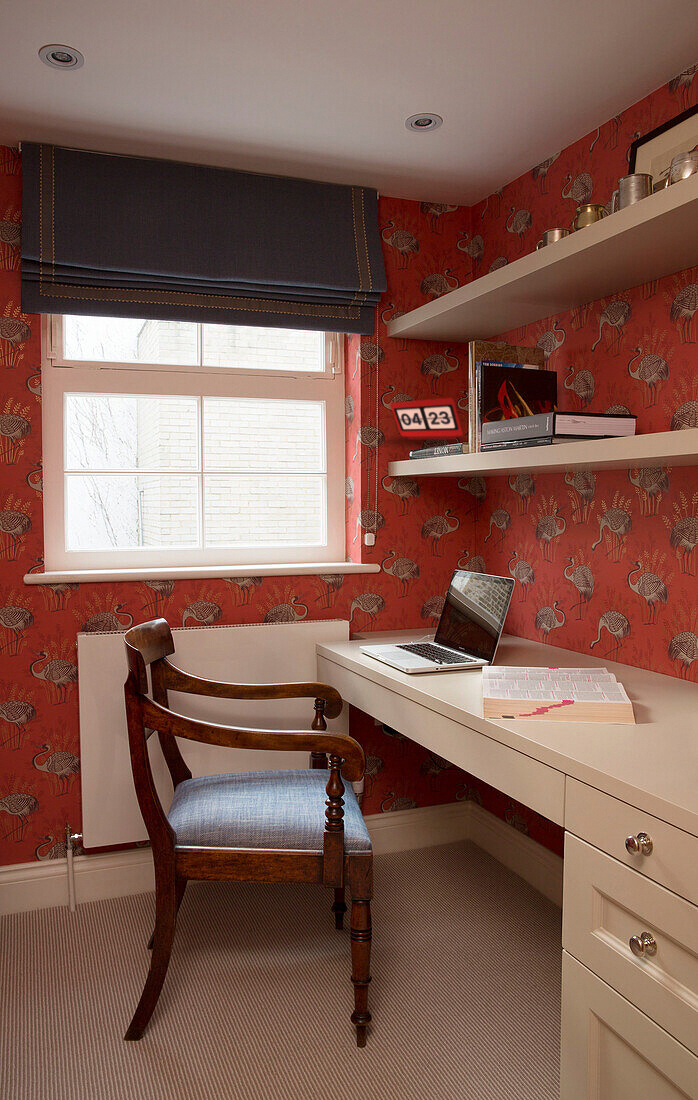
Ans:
h=4 m=23
